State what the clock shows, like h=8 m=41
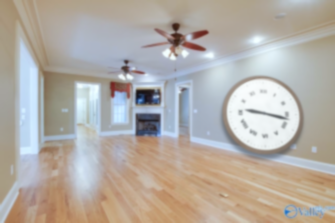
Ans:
h=9 m=17
